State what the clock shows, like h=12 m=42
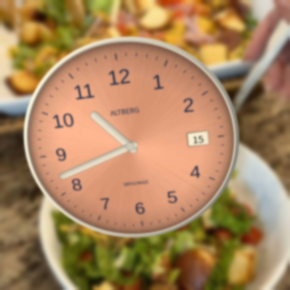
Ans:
h=10 m=42
